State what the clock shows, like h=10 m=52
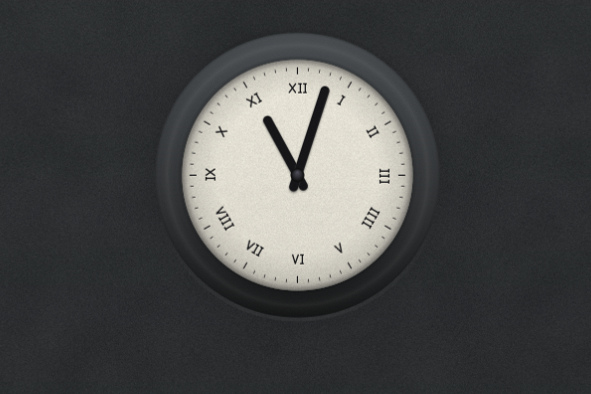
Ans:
h=11 m=3
